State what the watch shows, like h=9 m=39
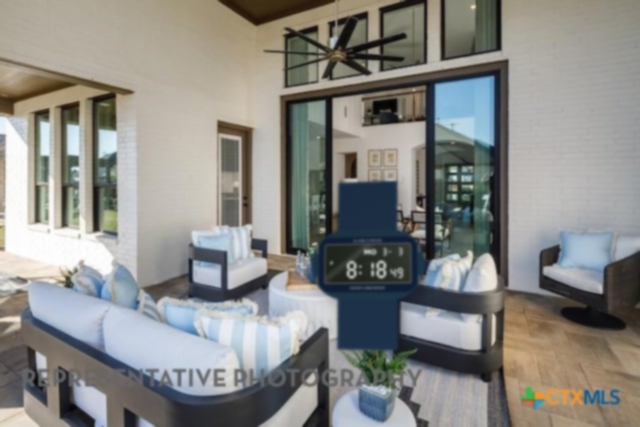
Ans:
h=8 m=18
